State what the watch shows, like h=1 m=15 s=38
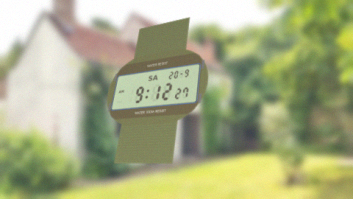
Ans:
h=9 m=12 s=27
